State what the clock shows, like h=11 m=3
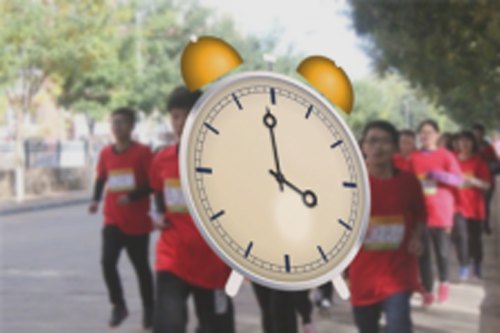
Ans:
h=3 m=59
